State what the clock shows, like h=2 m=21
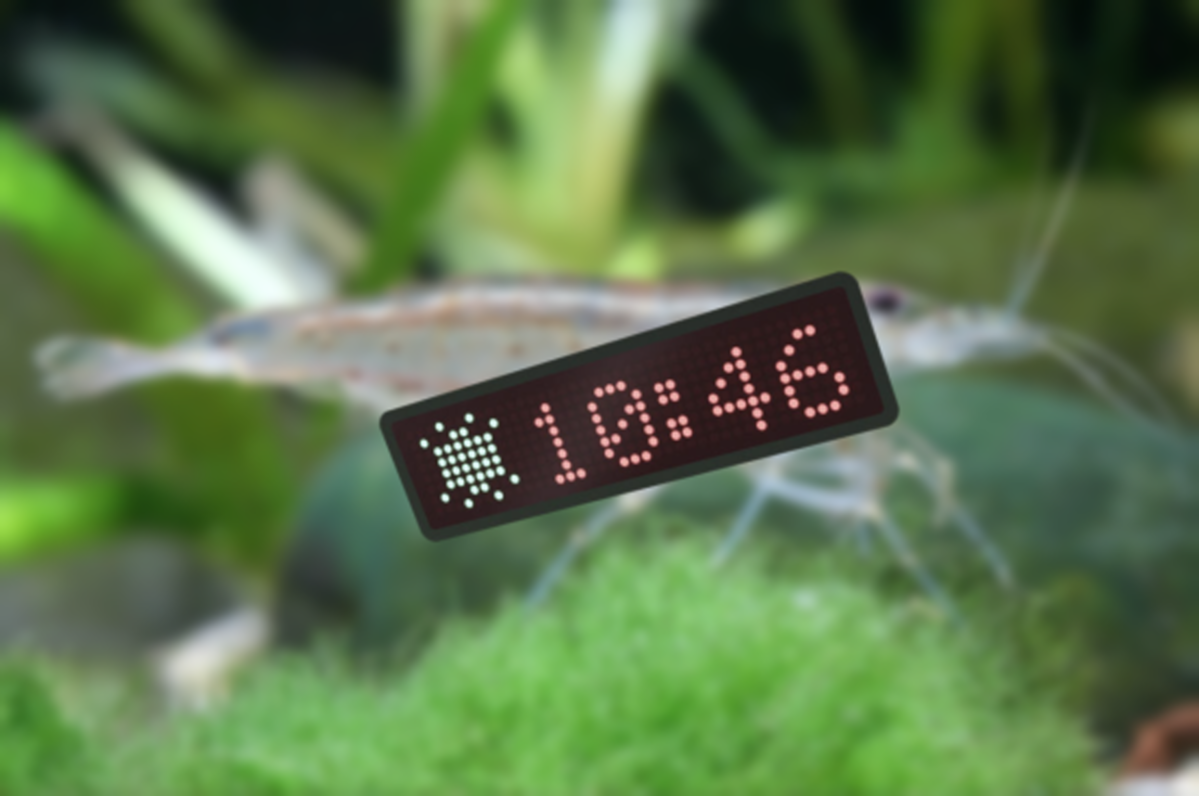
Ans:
h=10 m=46
